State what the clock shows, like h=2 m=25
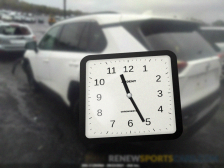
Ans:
h=11 m=26
